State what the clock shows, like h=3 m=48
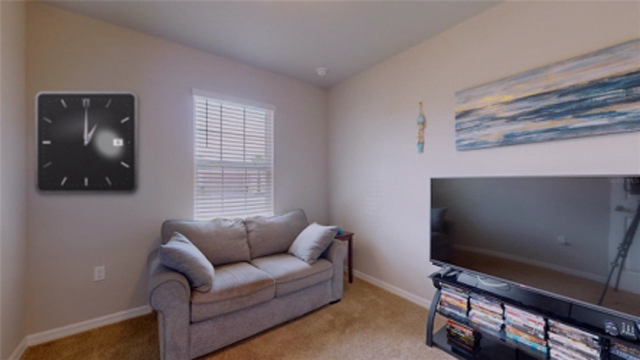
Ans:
h=1 m=0
